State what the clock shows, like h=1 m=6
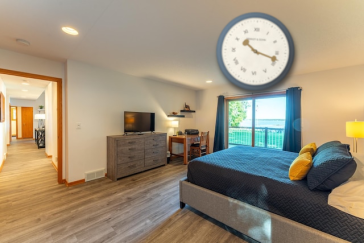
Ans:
h=10 m=18
